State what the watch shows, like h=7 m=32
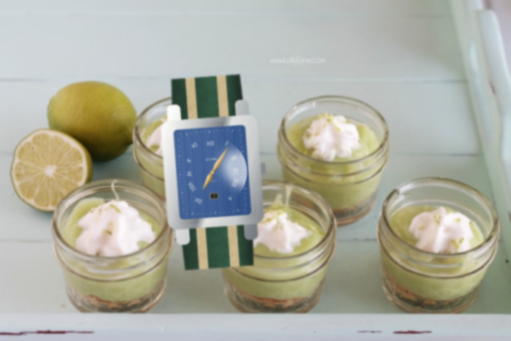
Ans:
h=7 m=6
